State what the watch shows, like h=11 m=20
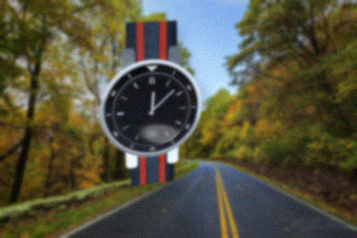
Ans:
h=12 m=8
